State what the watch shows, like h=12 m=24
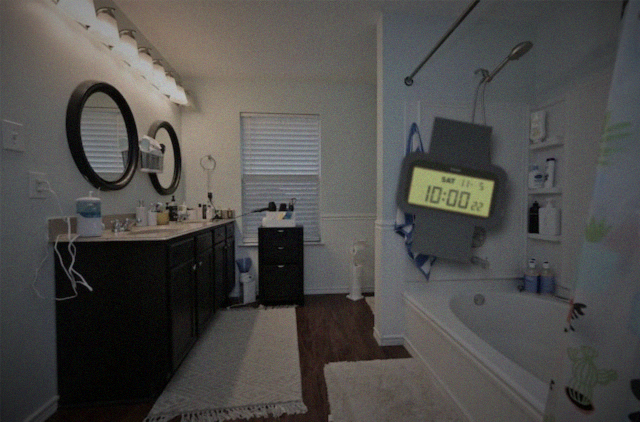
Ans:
h=10 m=0
